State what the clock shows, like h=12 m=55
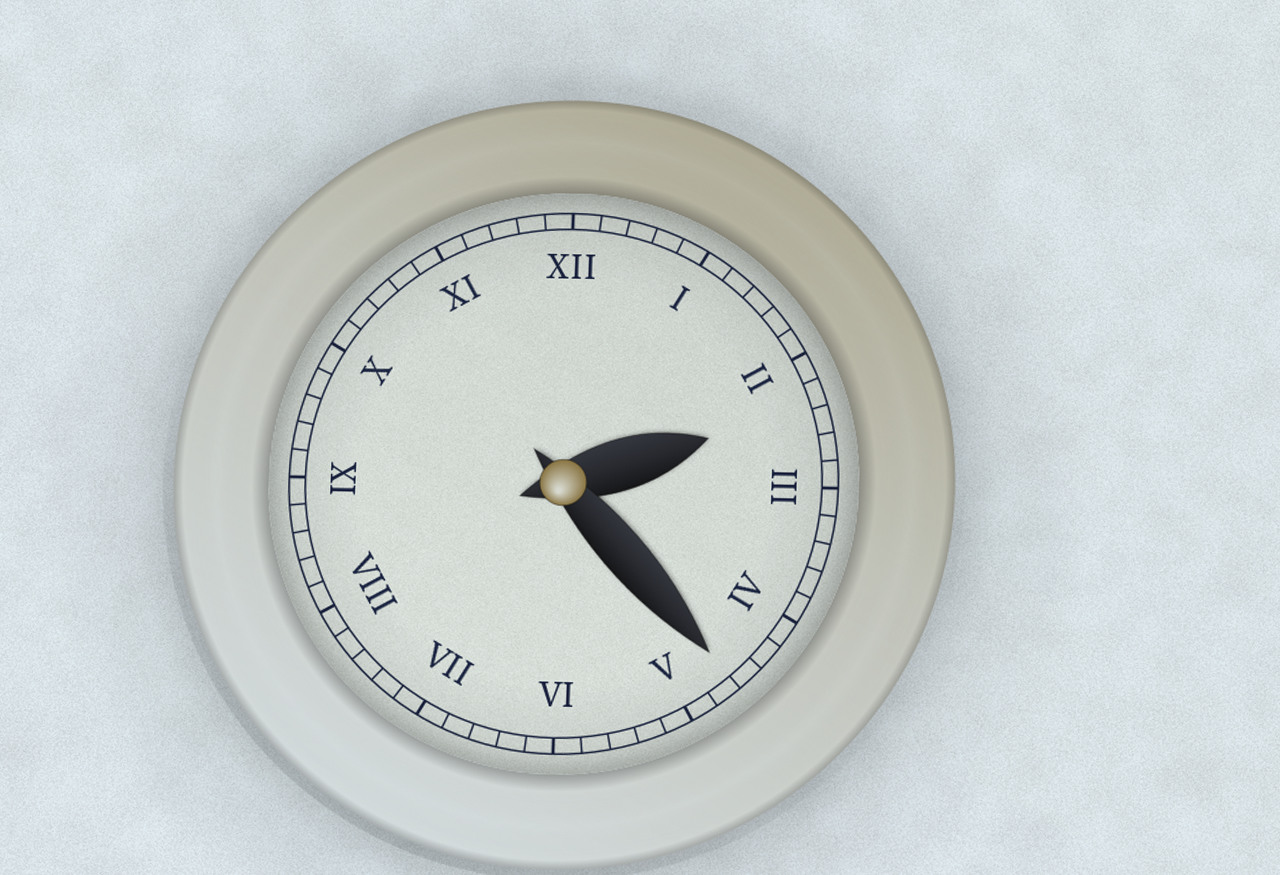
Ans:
h=2 m=23
